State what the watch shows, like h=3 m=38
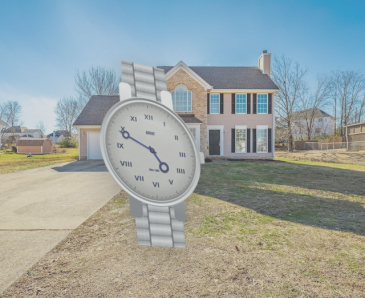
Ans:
h=4 m=49
